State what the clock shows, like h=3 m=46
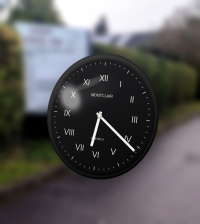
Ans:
h=6 m=21
